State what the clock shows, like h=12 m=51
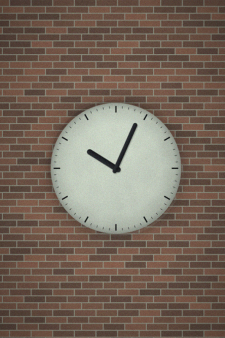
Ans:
h=10 m=4
